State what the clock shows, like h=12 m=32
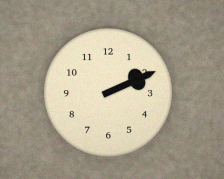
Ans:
h=2 m=11
